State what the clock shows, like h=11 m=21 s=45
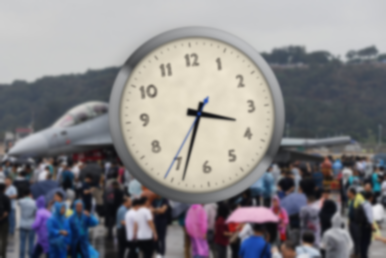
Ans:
h=3 m=33 s=36
